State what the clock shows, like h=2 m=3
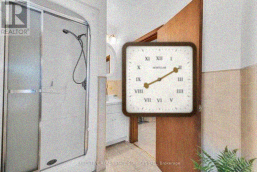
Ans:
h=8 m=10
